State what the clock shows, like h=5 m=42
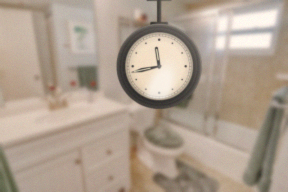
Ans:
h=11 m=43
